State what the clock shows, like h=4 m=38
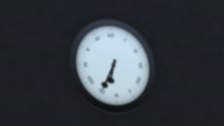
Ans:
h=6 m=35
